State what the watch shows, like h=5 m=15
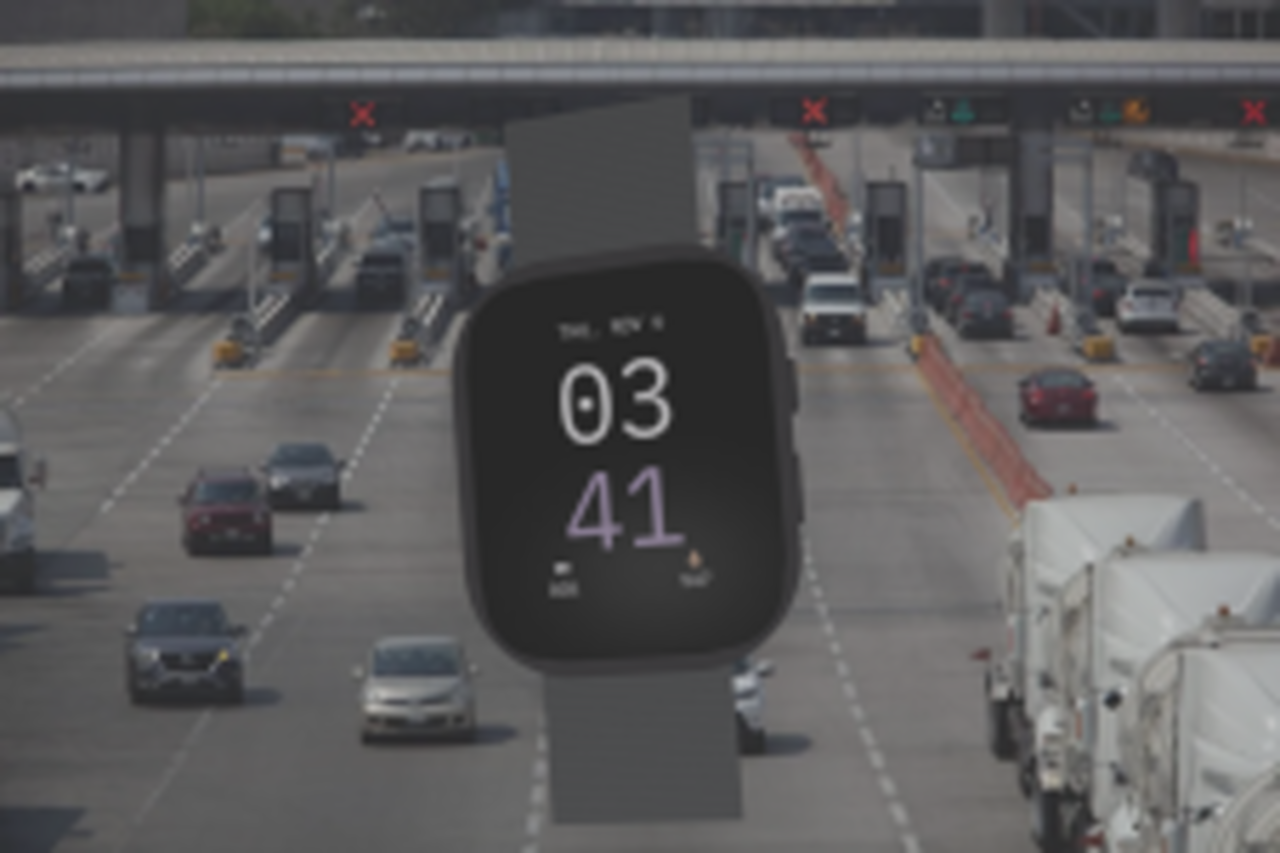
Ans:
h=3 m=41
